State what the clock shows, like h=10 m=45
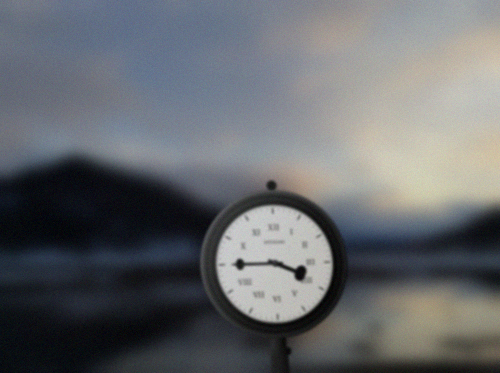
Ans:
h=3 m=45
